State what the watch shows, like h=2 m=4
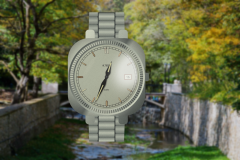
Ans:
h=12 m=34
